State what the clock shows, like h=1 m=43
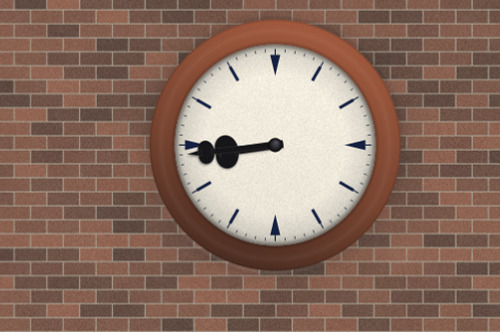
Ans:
h=8 m=44
